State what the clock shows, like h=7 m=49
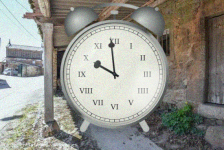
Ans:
h=9 m=59
